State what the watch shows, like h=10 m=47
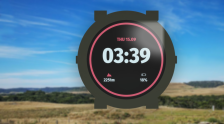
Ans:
h=3 m=39
